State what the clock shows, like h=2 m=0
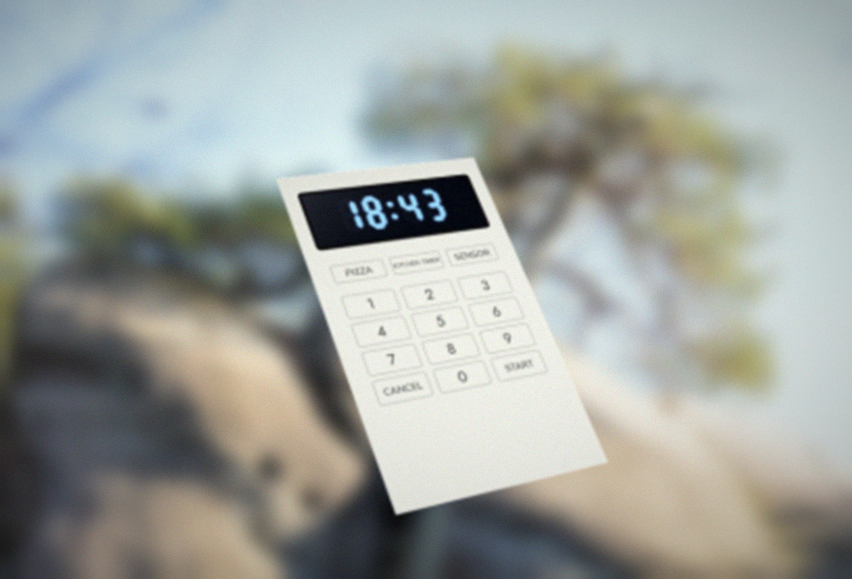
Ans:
h=18 m=43
